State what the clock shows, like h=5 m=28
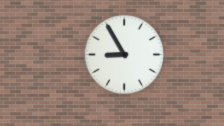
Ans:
h=8 m=55
